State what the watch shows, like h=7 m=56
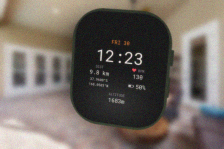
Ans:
h=12 m=23
